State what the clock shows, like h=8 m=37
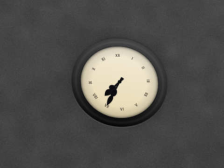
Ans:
h=7 m=35
